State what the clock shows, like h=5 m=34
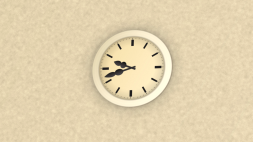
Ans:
h=9 m=42
